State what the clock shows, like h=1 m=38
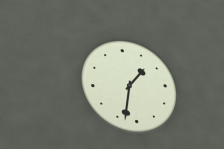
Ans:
h=1 m=33
